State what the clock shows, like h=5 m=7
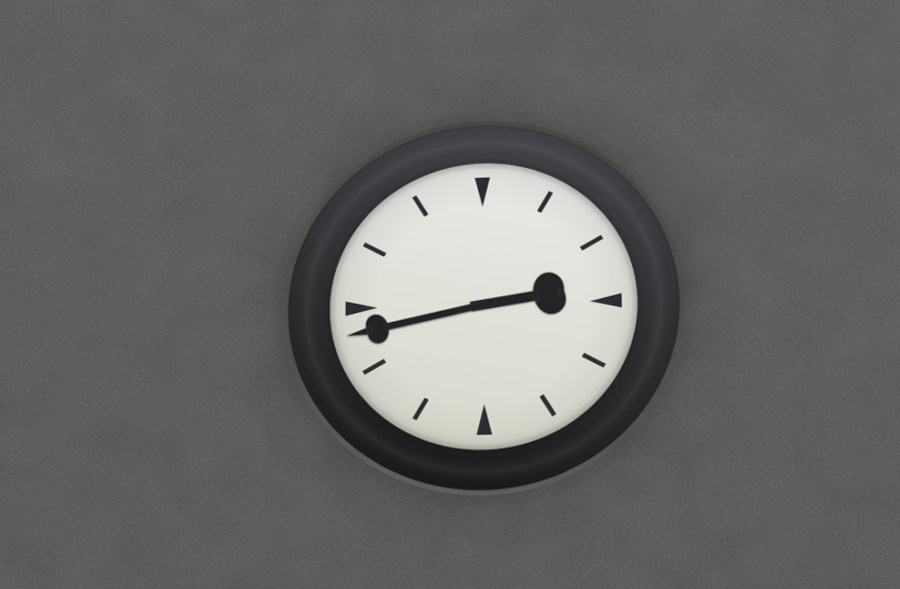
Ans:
h=2 m=43
